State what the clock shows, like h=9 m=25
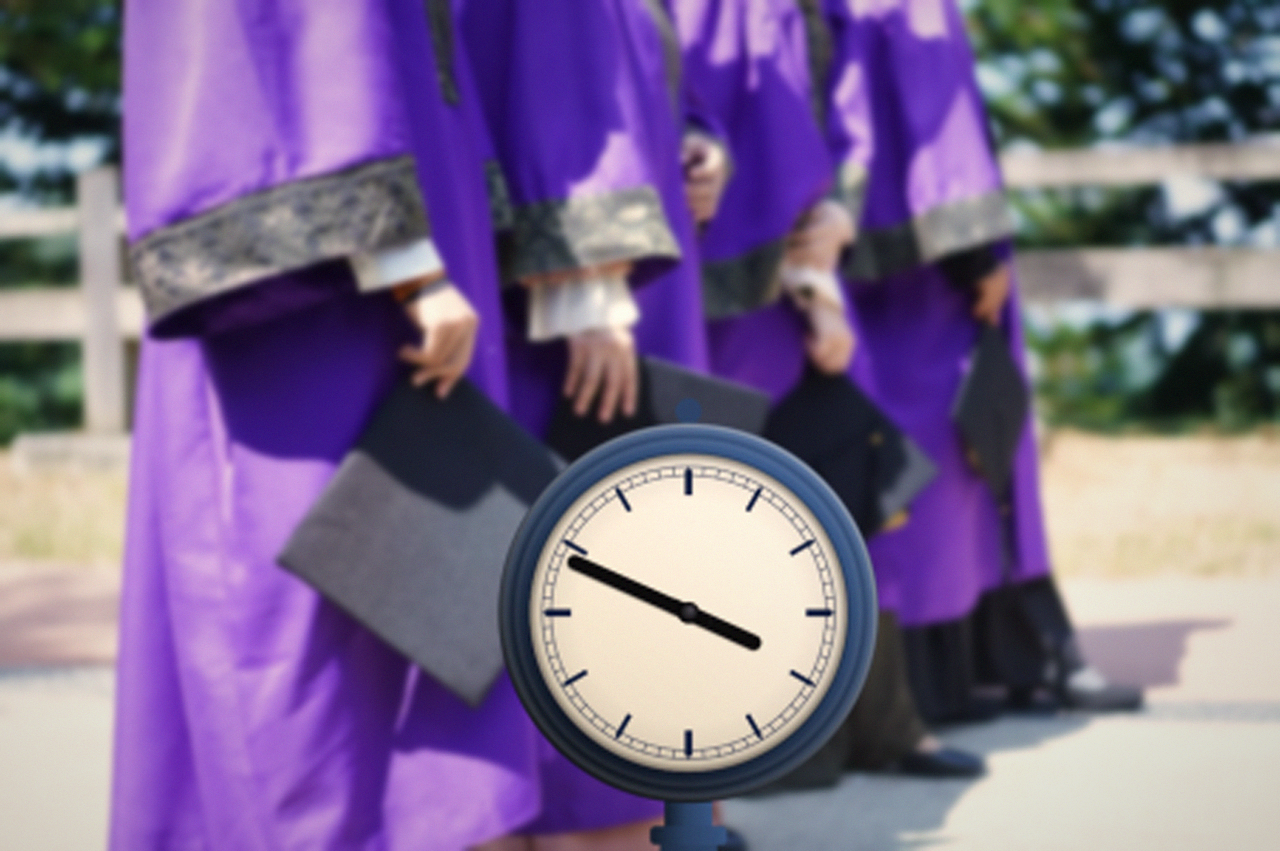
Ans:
h=3 m=49
